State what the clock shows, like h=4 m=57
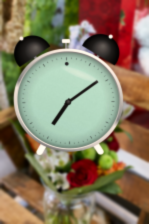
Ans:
h=7 m=9
